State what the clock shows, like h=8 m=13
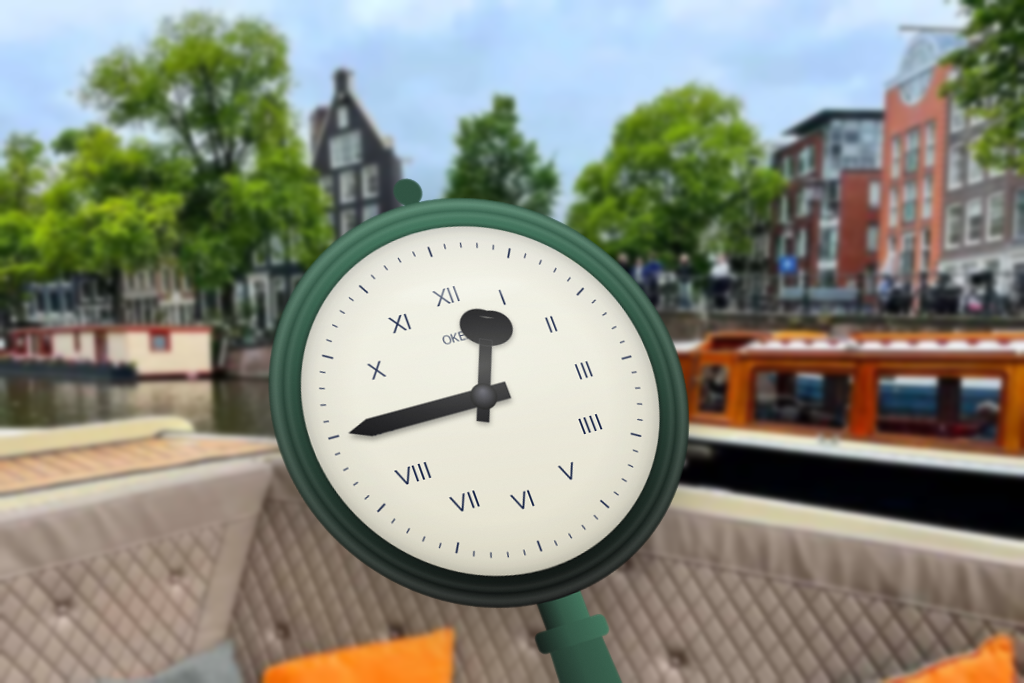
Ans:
h=12 m=45
